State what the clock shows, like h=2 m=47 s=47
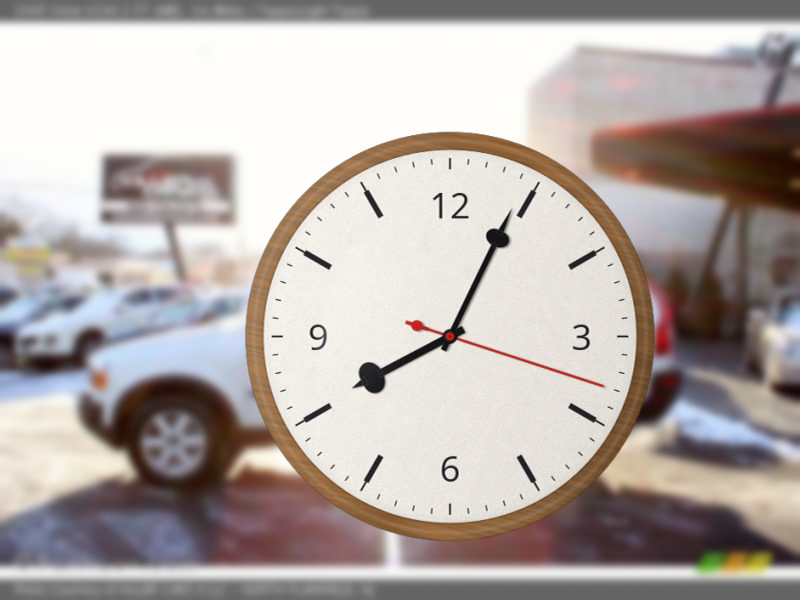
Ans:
h=8 m=4 s=18
